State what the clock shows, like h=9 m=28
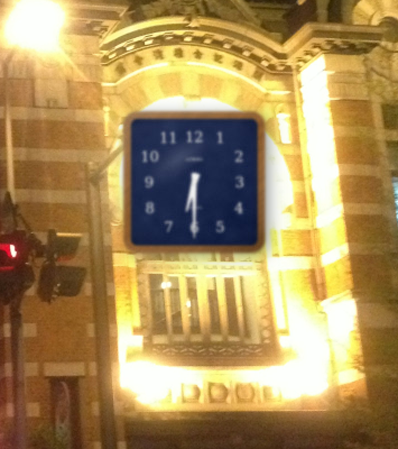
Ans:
h=6 m=30
